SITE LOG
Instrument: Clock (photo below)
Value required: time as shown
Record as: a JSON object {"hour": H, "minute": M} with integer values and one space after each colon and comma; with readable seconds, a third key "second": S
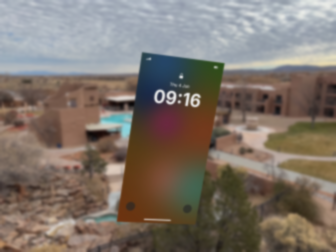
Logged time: {"hour": 9, "minute": 16}
